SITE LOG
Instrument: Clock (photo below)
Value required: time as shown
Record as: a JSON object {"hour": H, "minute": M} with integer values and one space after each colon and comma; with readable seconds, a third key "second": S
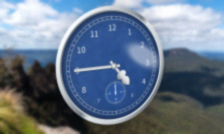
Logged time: {"hour": 4, "minute": 45}
